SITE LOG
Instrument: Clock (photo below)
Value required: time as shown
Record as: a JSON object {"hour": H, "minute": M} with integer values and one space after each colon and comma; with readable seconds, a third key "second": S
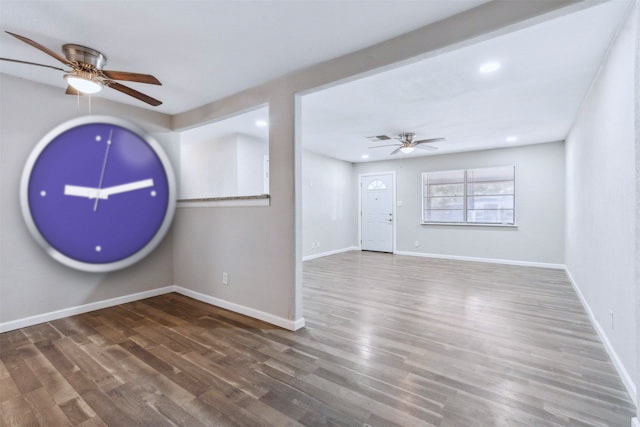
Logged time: {"hour": 9, "minute": 13, "second": 2}
